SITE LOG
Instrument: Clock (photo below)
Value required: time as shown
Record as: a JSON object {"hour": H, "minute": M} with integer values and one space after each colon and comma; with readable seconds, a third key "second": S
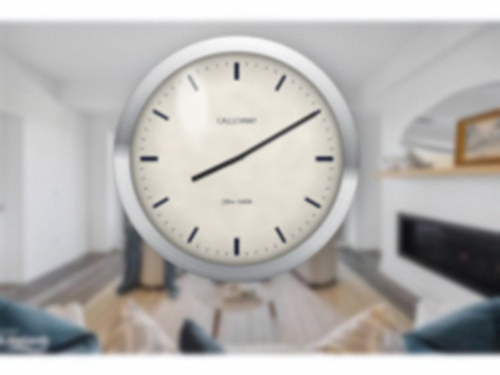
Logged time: {"hour": 8, "minute": 10}
